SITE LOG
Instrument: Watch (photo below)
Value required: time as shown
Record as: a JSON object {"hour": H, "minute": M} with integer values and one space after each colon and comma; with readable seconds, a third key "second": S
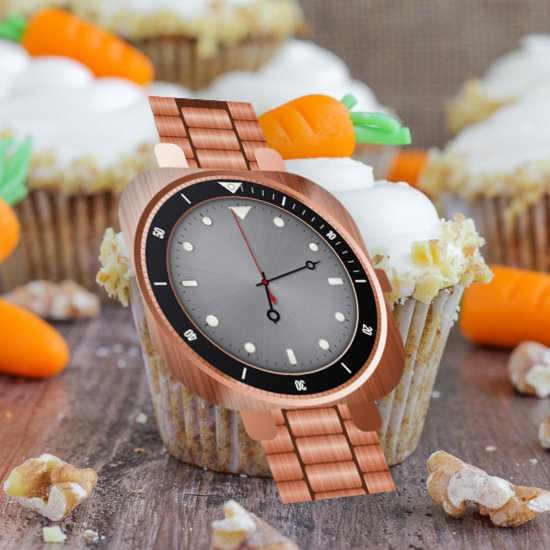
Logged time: {"hour": 6, "minute": 11, "second": 59}
